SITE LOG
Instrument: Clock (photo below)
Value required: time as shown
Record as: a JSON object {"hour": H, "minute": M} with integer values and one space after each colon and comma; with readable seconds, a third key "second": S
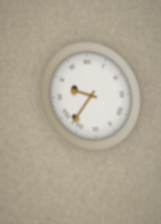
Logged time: {"hour": 9, "minute": 37}
